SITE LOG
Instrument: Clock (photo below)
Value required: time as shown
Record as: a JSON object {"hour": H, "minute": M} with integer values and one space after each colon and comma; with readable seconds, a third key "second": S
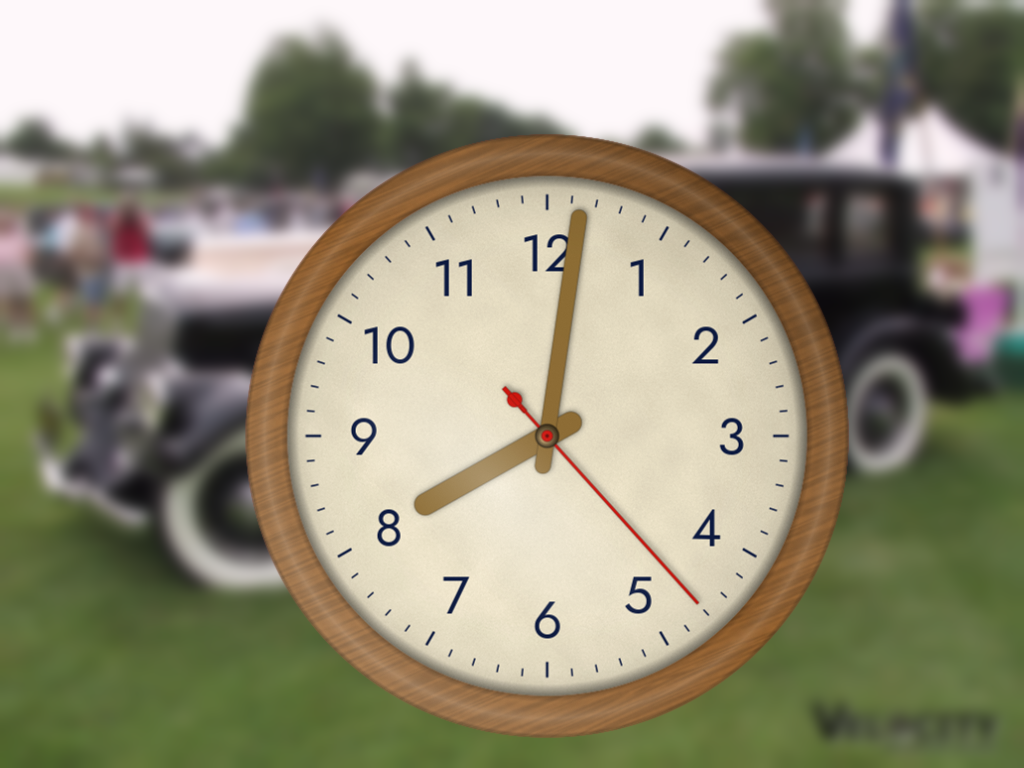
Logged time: {"hour": 8, "minute": 1, "second": 23}
